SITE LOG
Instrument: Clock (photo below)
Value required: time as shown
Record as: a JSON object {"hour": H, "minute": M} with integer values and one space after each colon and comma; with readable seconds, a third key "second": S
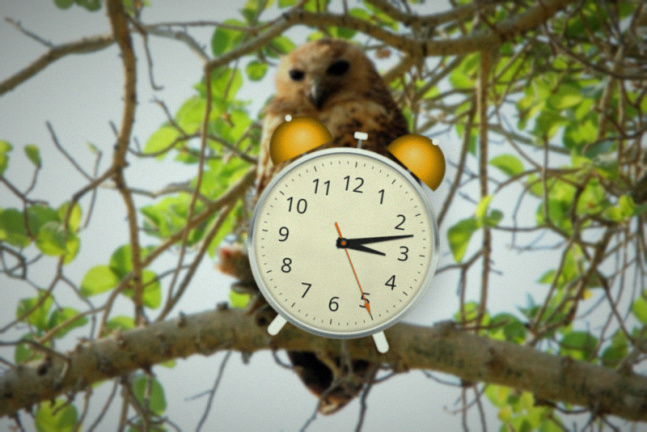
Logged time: {"hour": 3, "minute": 12, "second": 25}
